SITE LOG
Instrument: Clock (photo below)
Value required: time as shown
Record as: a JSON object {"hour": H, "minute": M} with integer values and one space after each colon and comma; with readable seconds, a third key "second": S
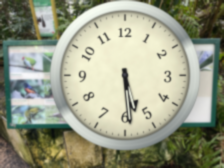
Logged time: {"hour": 5, "minute": 29}
